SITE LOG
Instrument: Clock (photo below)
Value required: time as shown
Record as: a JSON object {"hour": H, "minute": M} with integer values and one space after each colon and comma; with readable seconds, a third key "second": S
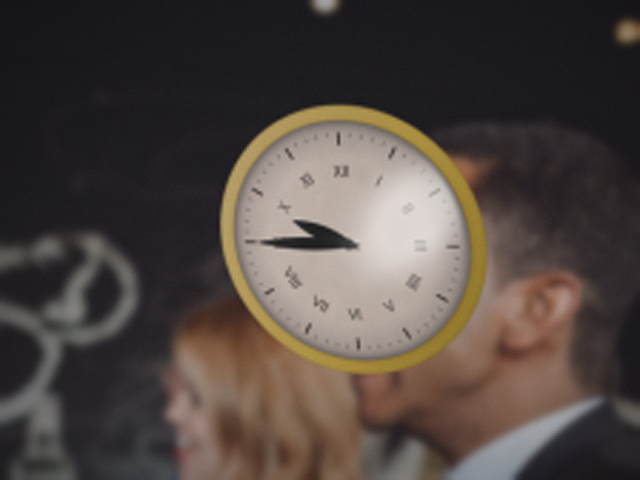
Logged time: {"hour": 9, "minute": 45}
